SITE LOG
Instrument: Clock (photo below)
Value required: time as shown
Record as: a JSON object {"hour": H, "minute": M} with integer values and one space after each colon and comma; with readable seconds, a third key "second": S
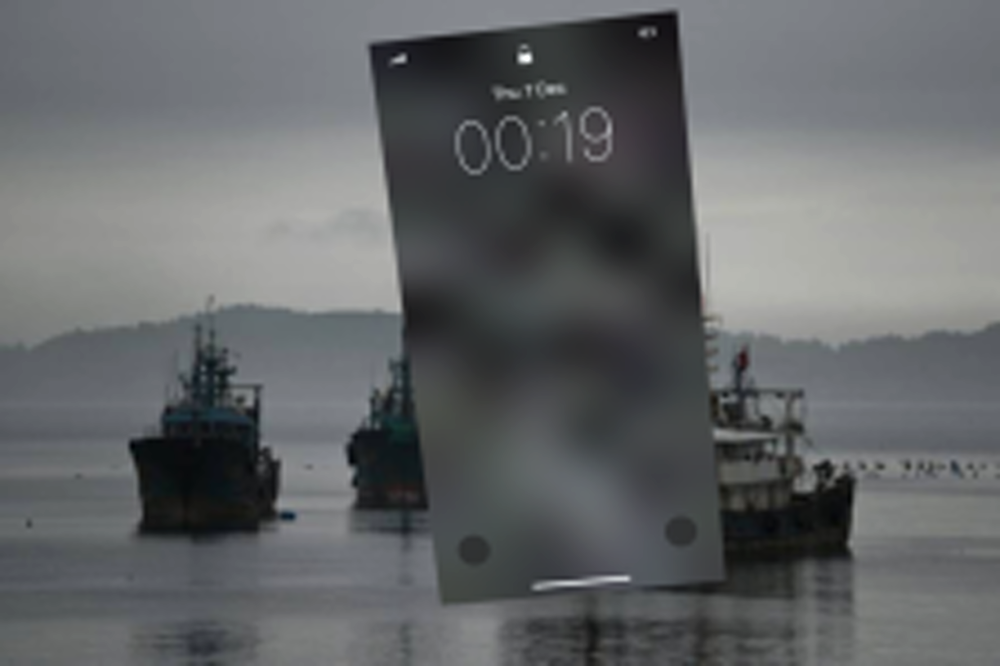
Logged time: {"hour": 0, "minute": 19}
